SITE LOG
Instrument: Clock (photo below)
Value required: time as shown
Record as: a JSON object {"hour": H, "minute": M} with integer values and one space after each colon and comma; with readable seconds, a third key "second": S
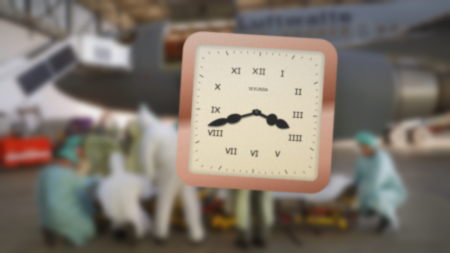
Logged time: {"hour": 3, "minute": 42}
